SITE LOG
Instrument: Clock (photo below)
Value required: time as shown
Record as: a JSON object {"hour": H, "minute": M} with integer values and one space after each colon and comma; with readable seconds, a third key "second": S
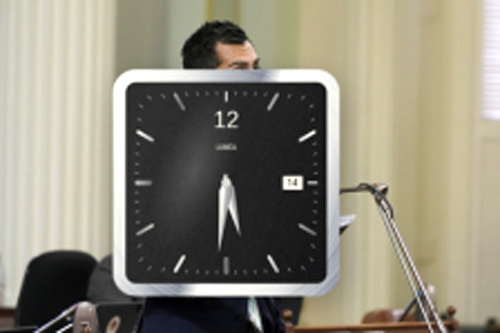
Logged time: {"hour": 5, "minute": 31}
